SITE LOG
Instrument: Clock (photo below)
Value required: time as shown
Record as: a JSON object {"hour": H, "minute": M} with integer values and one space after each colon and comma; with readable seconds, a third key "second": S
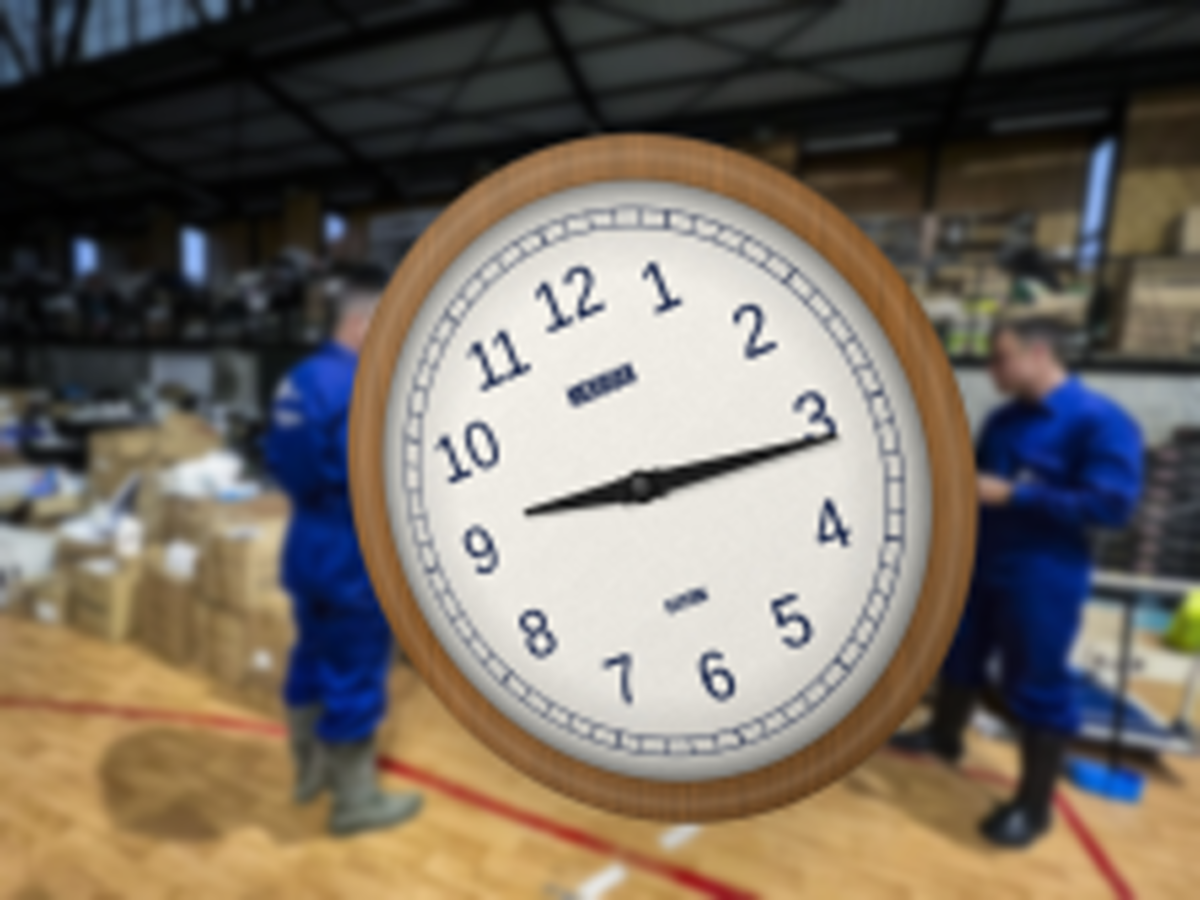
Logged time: {"hour": 9, "minute": 16}
